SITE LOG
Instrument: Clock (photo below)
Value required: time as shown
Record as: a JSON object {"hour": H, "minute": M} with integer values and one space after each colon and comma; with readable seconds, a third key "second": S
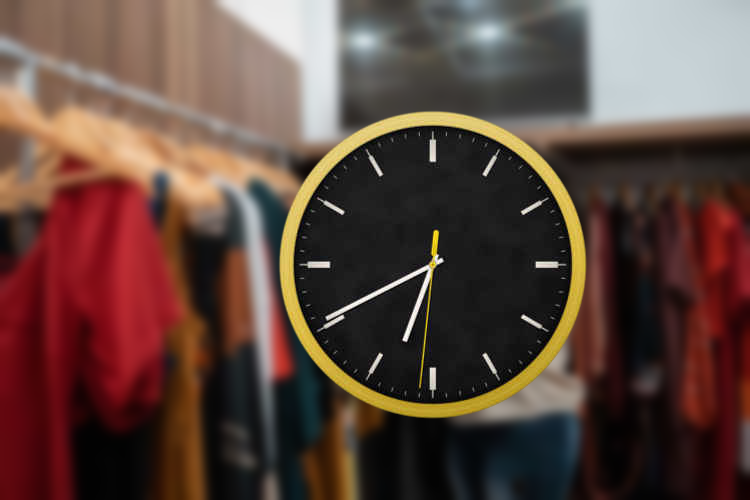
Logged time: {"hour": 6, "minute": 40, "second": 31}
